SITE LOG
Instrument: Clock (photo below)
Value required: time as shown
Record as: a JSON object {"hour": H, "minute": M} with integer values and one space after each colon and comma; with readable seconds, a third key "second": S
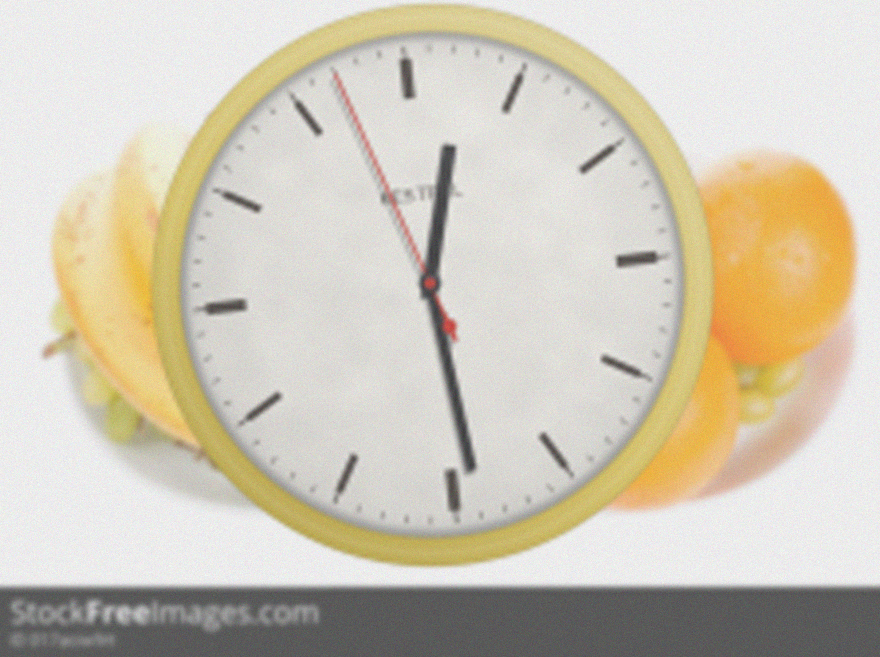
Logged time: {"hour": 12, "minute": 28, "second": 57}
